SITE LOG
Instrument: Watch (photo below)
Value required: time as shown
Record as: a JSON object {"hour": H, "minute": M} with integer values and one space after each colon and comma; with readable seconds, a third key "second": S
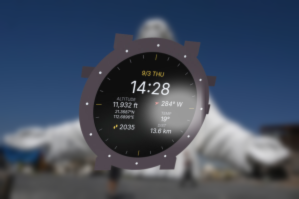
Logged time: {"hour": 14, "minute": 28}
